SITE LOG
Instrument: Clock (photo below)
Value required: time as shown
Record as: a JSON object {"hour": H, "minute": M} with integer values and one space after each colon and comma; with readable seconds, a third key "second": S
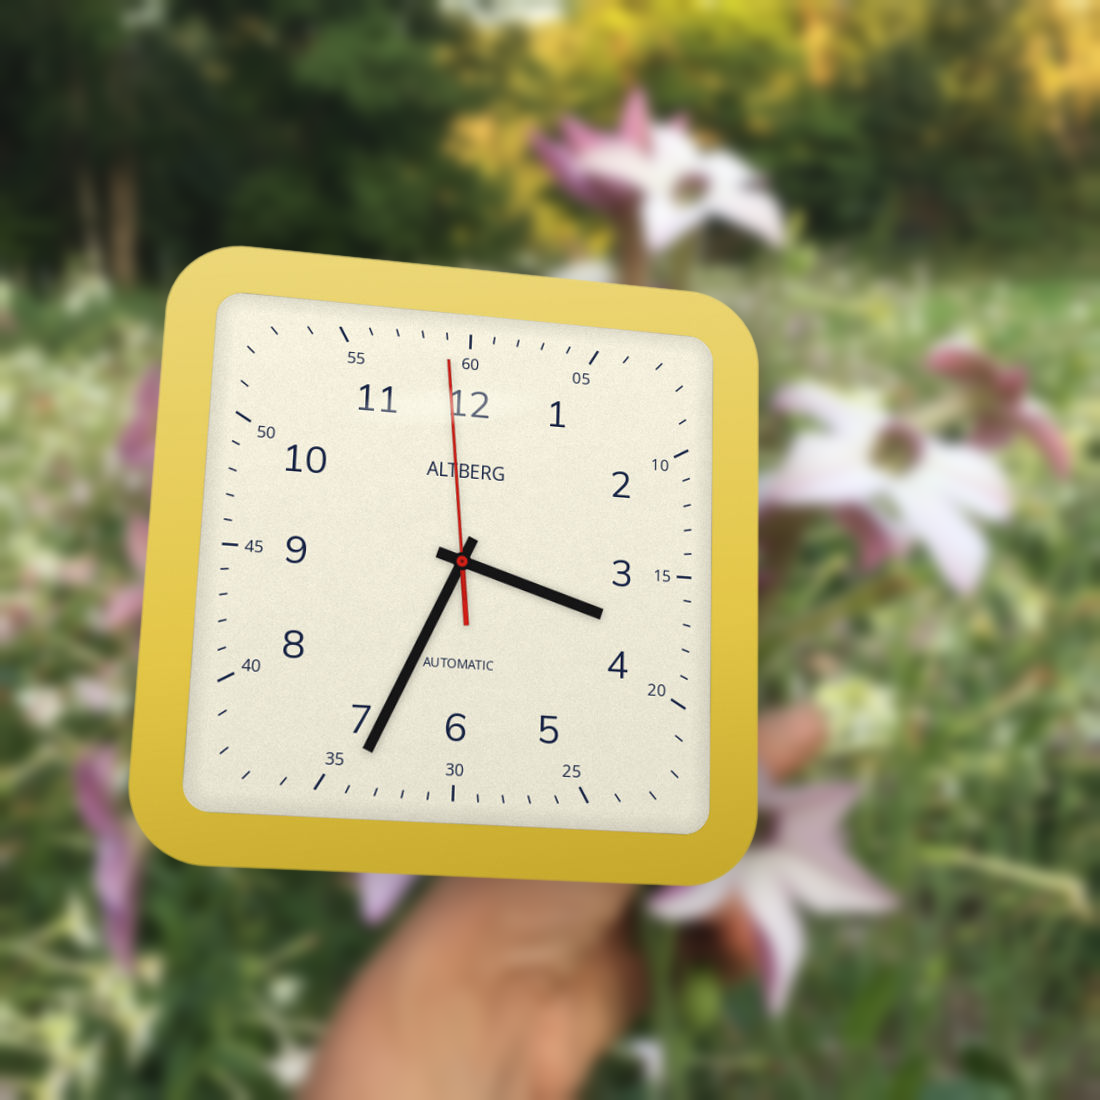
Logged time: {"hour": 3, "minute": 33, "second": 59}
